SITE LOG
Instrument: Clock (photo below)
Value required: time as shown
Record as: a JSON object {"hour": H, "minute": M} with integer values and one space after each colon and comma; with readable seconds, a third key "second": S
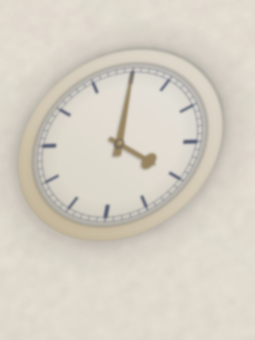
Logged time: {"hour": 4, "minute": 0}
